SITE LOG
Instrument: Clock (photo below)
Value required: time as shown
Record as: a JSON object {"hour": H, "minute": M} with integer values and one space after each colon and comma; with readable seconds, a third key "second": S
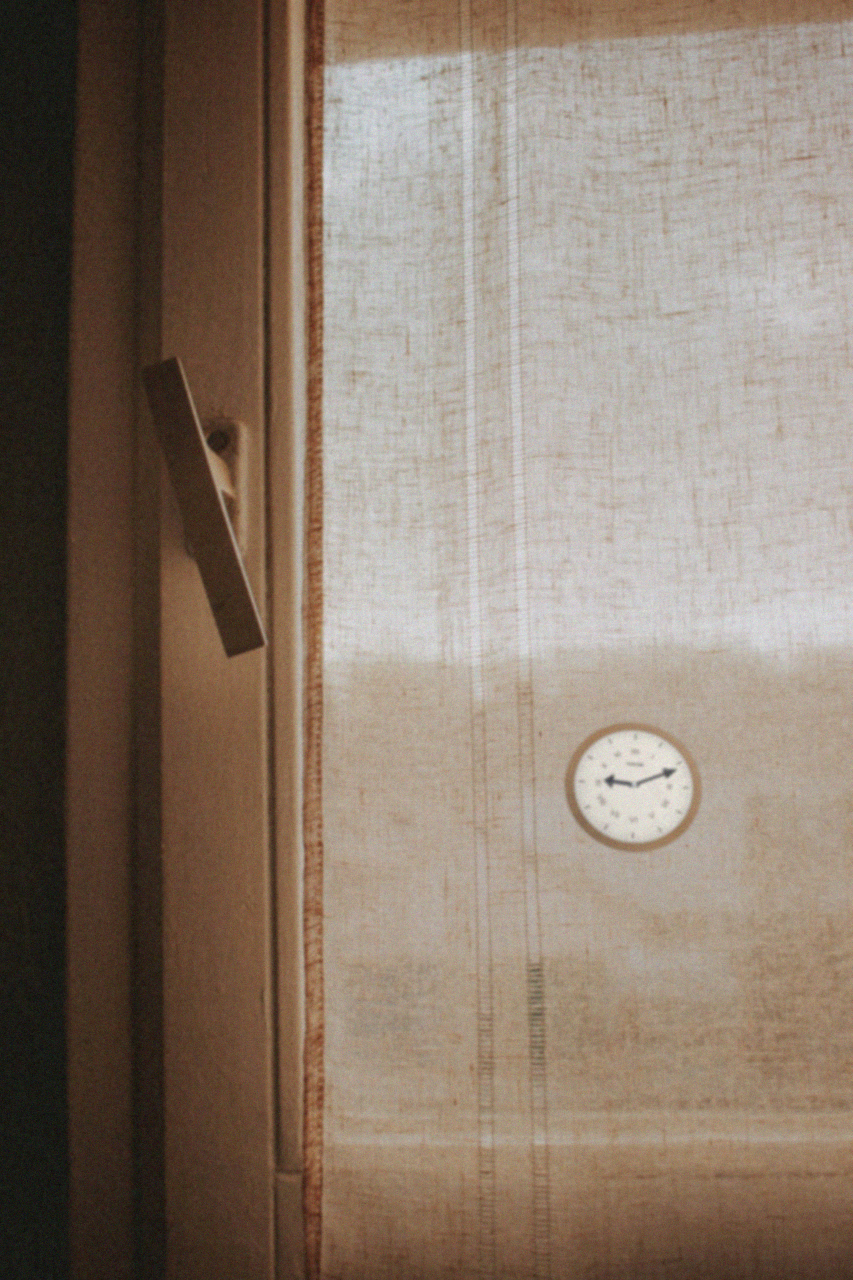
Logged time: {"hour": 9, "minute": 11}
